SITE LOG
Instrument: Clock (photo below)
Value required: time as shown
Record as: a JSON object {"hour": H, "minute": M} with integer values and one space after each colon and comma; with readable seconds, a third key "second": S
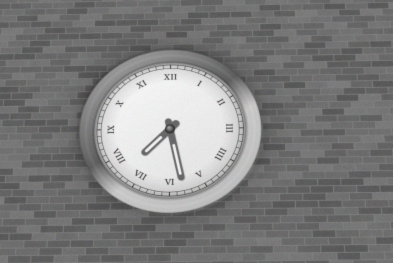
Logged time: {"hour": 7, "minute": 28}
